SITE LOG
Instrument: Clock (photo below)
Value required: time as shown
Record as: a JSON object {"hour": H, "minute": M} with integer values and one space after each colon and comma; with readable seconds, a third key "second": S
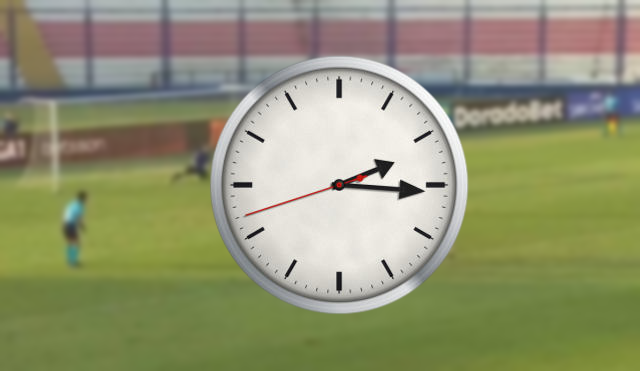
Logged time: {"hour": 2, "minute": 15, "second": 42}
